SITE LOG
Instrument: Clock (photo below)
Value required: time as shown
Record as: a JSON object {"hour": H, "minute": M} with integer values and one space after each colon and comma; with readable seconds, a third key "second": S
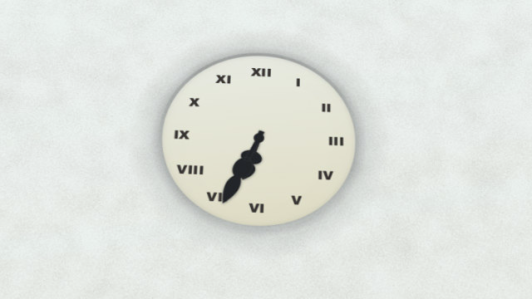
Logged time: {"hour": 6, "minute": 34}
